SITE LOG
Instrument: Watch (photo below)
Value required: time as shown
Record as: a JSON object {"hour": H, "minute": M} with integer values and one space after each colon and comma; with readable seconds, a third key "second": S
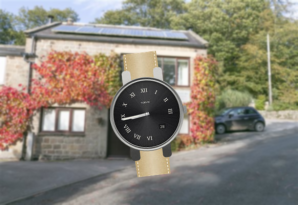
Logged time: {"hour": 8, "minute": 44}
